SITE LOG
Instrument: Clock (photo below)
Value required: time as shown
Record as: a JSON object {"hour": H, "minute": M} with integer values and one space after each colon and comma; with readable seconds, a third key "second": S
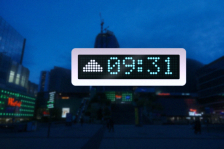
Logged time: {"hour": 9, "minute": 31}
